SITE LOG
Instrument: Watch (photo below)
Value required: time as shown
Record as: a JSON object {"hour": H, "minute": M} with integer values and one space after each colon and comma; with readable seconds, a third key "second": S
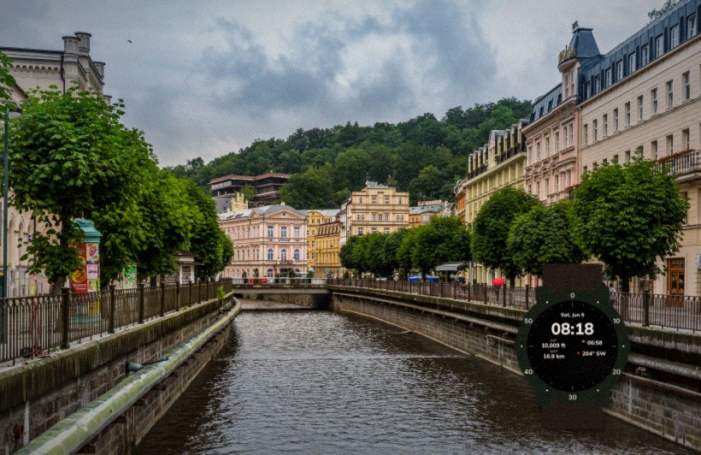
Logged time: {"hour": 8, "minute": 18}
